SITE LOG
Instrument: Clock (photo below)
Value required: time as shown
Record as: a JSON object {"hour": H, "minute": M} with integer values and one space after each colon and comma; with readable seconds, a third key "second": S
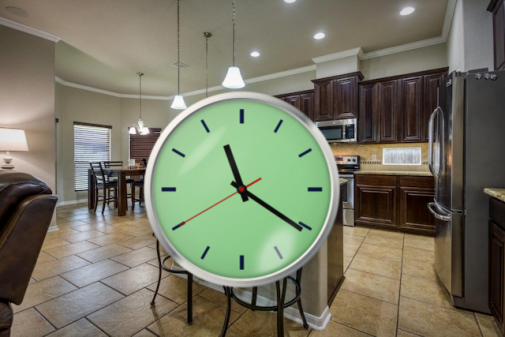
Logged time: {"hour": 11, "minute": 20, "second": 40}
